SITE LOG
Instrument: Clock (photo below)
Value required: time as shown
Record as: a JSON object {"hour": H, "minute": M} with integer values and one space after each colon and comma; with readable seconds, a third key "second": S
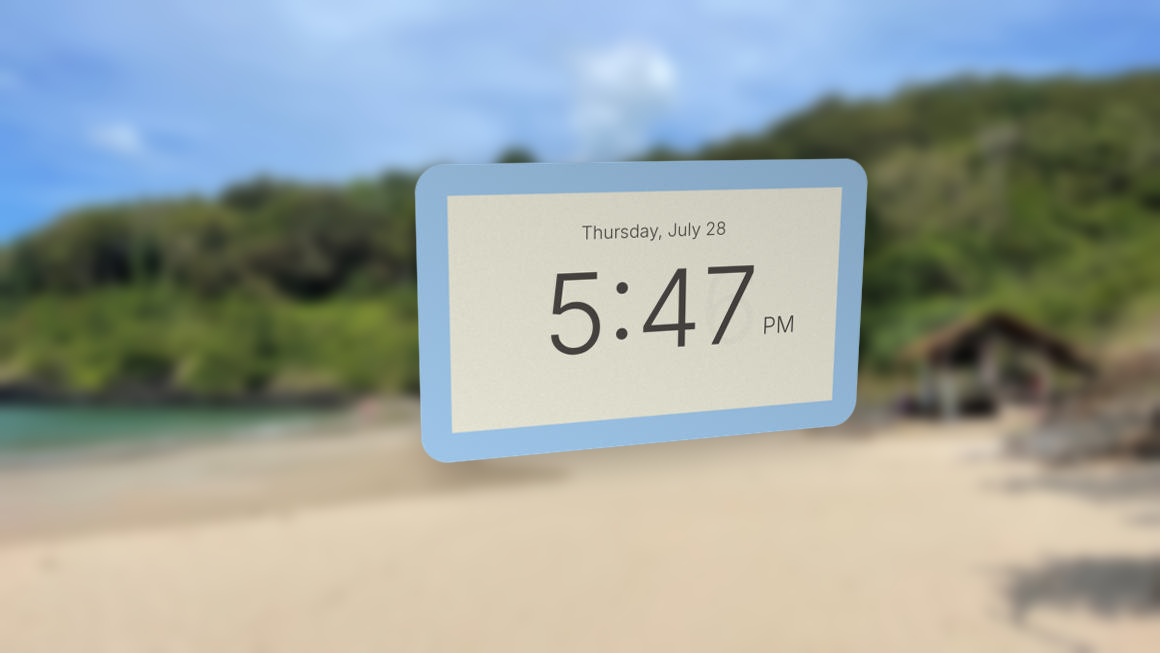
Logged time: {"hour": 5, "minute": 47}
